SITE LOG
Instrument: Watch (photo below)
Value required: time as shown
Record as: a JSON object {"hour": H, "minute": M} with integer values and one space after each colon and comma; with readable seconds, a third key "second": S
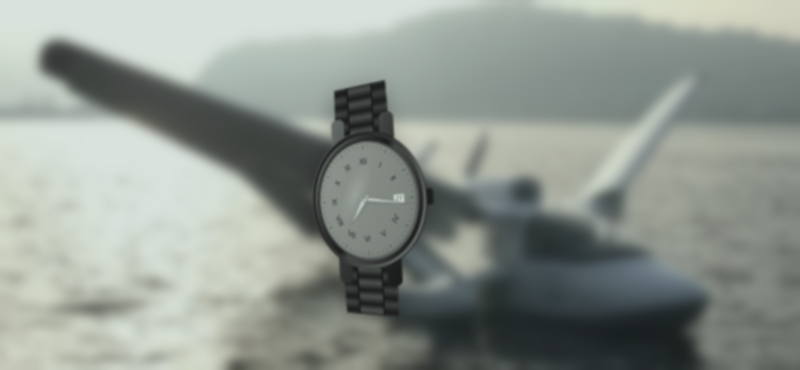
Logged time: {"hour": 7, "minute": 16}
